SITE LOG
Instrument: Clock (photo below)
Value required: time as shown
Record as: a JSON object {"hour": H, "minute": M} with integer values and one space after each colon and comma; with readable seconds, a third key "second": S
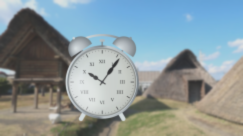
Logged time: {"hour": 10, "minute": 6}
